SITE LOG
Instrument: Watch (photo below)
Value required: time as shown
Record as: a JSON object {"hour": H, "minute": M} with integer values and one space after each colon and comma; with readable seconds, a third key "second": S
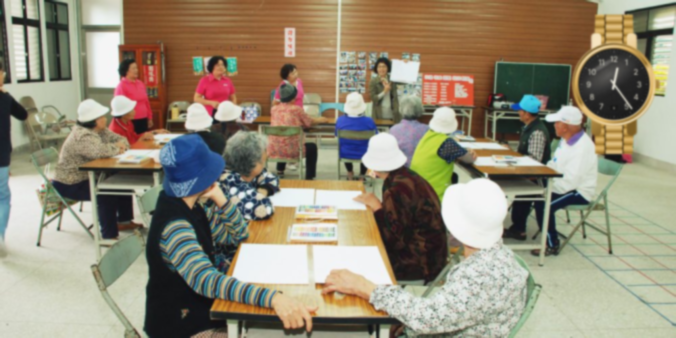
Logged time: {"hour": 12, "minute": 24}
